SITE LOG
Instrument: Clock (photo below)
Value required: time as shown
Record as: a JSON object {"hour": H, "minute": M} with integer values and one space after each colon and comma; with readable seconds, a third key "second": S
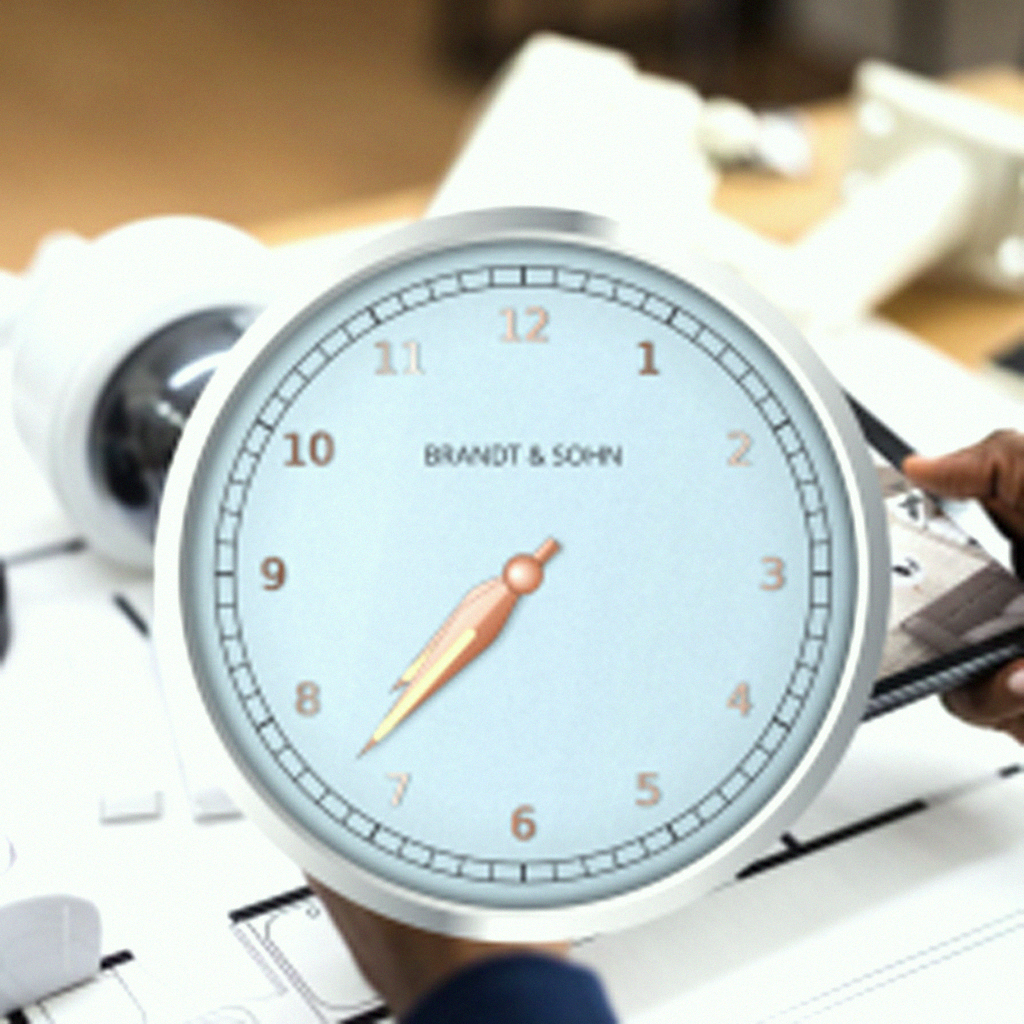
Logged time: {"hour": 7, "minute": 37}
